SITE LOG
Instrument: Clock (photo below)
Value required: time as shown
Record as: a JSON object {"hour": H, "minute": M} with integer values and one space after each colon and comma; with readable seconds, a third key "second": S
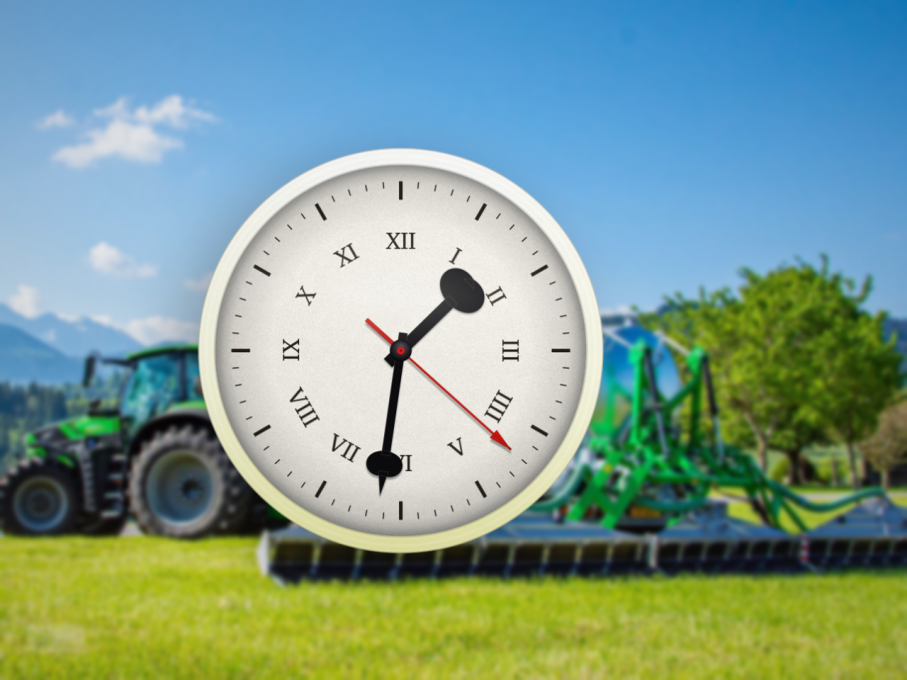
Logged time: {"hour": 1, "minute": 31, "second": 22}
